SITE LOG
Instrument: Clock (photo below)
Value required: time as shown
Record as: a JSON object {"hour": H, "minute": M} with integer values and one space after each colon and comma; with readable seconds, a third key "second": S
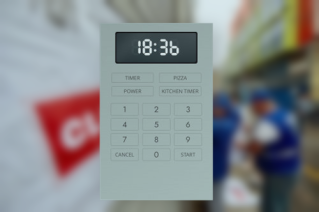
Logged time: {"hour": 18, "minute": 36}
